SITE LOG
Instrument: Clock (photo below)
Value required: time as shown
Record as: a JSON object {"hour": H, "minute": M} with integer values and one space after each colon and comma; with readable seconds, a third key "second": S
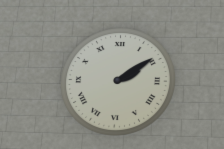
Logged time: {"hour": 2, "minute": 9}
